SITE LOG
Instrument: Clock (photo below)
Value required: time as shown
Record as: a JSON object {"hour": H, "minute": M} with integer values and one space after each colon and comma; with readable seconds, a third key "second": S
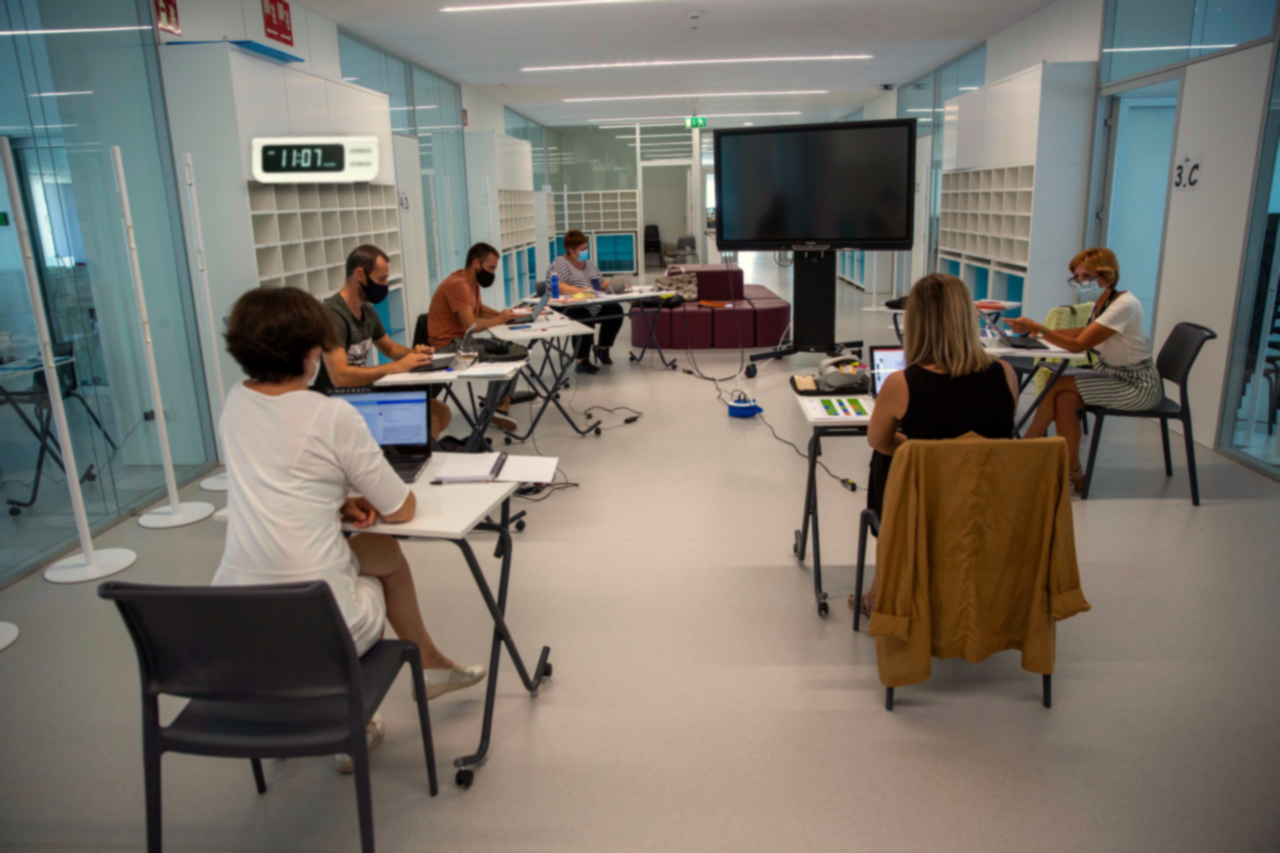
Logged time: {"hour": 11, "minute": 7}
